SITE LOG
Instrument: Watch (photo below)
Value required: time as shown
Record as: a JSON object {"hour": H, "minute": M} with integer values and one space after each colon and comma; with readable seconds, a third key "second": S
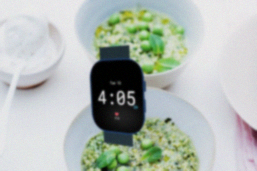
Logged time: {"hour": 4, "minute": 5}
